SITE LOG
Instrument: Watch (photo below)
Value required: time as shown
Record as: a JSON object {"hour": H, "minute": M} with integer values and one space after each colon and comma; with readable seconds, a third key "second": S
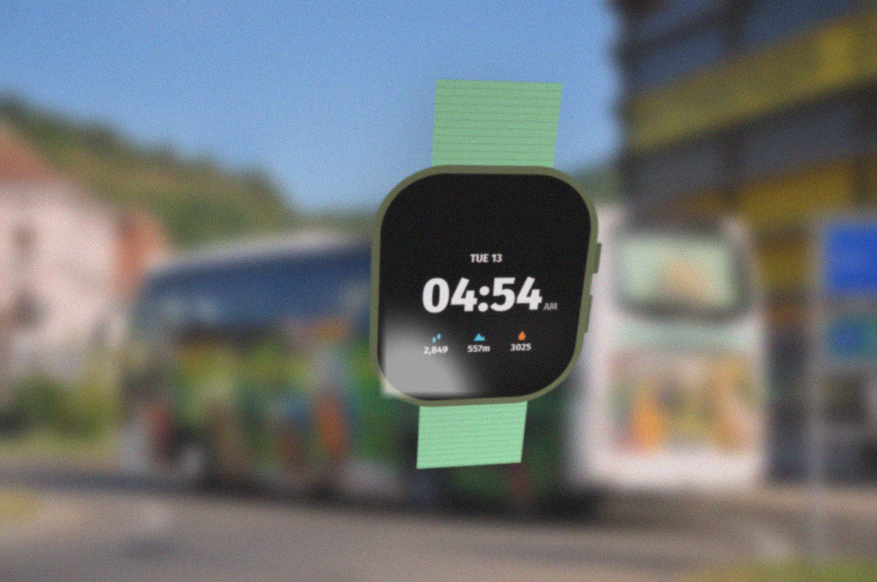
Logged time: {"hour": 4, "minute": 54}
